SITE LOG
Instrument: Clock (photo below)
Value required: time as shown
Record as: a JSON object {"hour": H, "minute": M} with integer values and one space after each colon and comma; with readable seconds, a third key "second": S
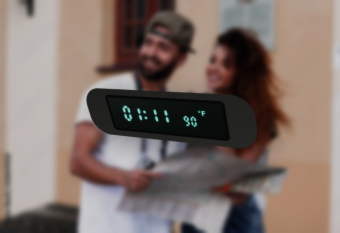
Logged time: {"hour": 1, "minute": 11}
